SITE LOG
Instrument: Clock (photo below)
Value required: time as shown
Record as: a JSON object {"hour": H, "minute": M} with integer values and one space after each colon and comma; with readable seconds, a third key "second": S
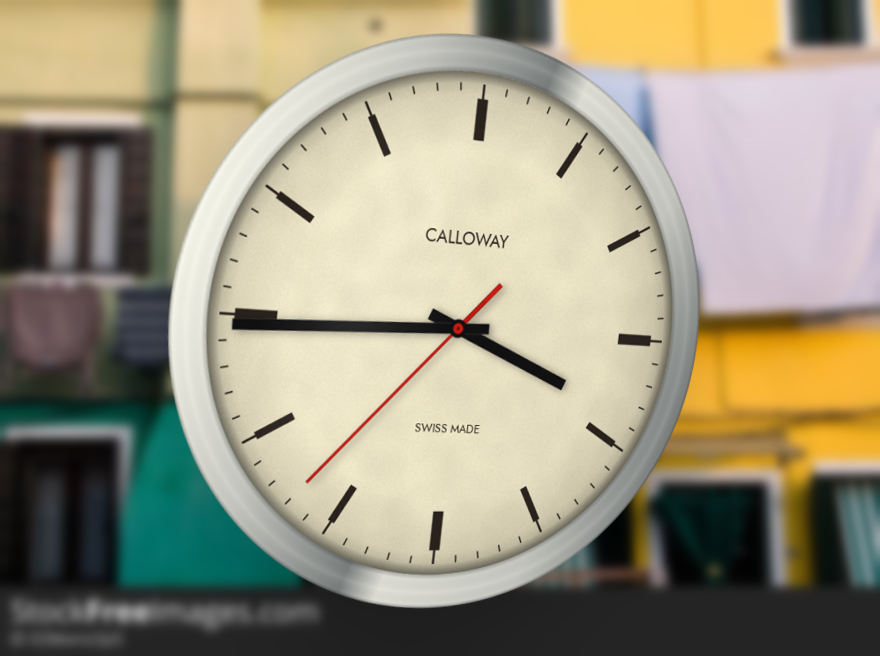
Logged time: {"hour": 3, "minute": 44, "second": 37}
